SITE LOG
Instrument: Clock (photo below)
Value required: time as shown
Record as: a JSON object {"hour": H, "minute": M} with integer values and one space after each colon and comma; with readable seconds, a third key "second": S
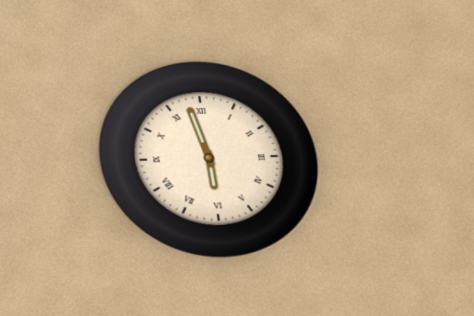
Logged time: {"hour": 5, "minute": 58}
